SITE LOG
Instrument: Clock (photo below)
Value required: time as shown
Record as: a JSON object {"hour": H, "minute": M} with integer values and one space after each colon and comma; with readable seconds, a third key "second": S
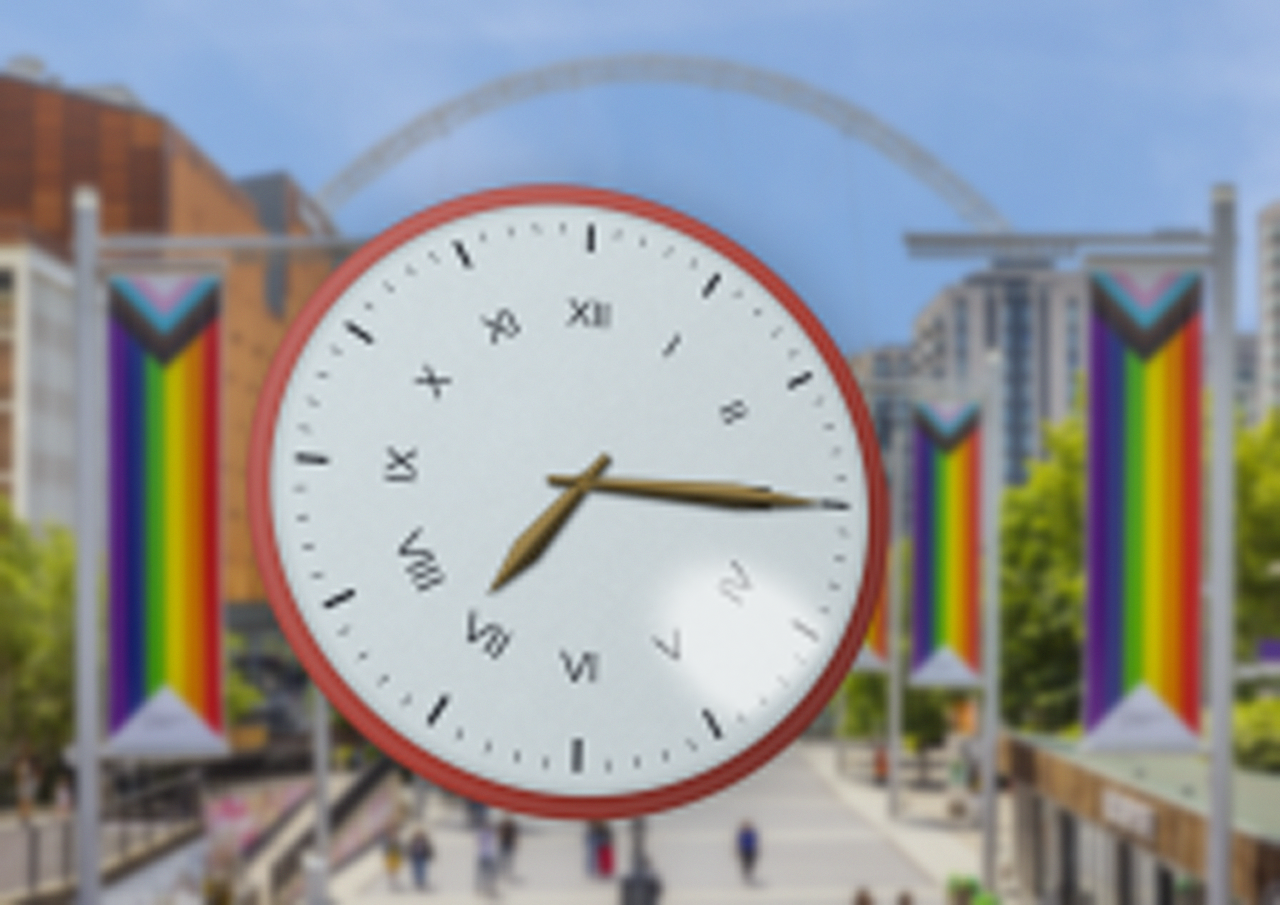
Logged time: {"hour": 7, "minute": 15}
